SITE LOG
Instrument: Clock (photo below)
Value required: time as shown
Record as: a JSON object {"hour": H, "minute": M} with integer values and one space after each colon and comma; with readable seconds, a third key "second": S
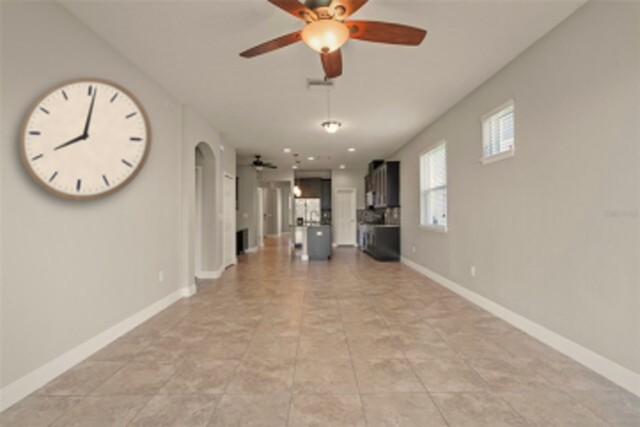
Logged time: {"hour": 8, "minute": 1}
